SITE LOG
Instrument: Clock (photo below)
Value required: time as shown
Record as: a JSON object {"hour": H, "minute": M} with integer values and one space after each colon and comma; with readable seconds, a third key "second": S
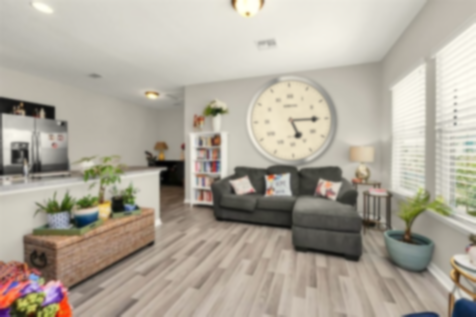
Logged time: {"hour": 5, "minute": 15}
